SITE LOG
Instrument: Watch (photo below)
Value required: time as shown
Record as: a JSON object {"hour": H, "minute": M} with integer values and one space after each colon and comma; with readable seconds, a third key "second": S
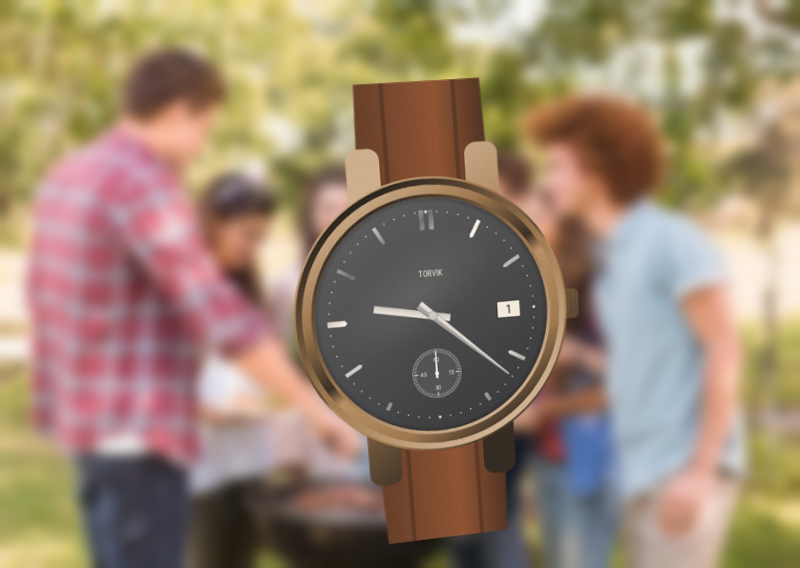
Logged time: {"hour": 9, "minute": 22}
